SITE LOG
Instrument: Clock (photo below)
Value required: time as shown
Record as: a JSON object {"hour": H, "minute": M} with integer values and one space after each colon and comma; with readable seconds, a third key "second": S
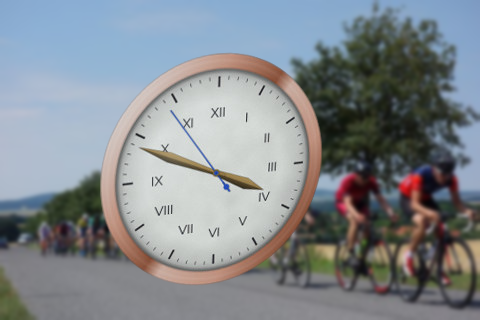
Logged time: {"hour": 3, "minute": 48, "second": 54}
